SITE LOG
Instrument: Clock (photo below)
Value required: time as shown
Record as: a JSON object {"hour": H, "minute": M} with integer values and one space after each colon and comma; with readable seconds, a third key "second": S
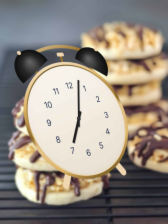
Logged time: {"hour": 7, "minute": 3}
